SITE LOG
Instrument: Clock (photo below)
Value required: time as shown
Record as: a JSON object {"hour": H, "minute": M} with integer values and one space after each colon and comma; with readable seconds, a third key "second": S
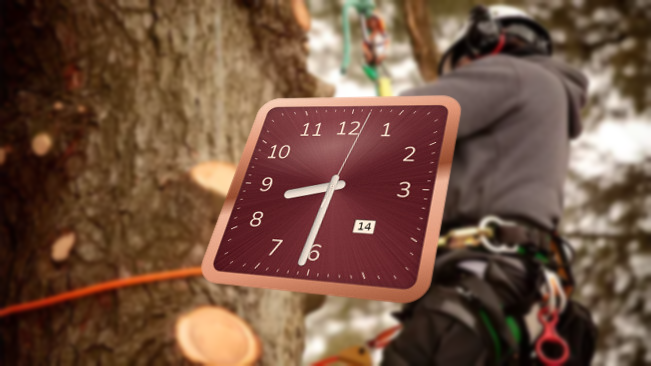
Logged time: {"hour": 8, "minute": 31, "second": 2}
